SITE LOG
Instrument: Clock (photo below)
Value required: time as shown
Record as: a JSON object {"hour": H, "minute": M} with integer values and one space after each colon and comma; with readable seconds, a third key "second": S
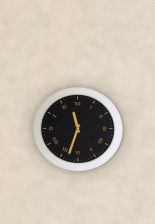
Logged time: {"hour": 11, "minute": 33}
